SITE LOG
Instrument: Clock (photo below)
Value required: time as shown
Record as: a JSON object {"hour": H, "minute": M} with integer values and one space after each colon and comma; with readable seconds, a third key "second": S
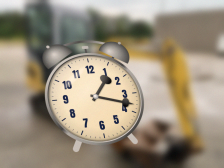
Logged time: {"hour": 1, "minute": 18}
